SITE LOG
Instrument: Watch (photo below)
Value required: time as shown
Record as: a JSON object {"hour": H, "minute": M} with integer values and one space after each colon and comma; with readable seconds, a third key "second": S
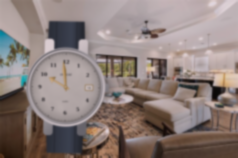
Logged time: {"hour": 9, "minute": 59}
